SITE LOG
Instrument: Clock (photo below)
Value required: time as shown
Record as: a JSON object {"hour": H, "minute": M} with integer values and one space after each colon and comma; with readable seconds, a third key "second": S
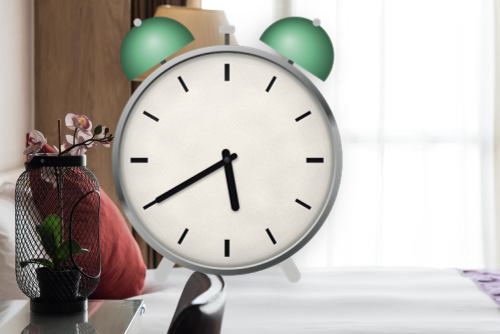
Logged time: {"hour": 5, "minute": 40}
